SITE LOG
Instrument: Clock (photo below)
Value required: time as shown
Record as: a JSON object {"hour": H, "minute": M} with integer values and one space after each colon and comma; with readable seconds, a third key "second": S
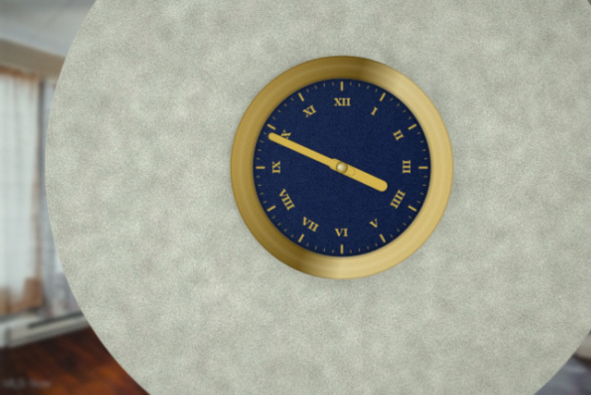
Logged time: {"hour": 3, "minute": 49}
